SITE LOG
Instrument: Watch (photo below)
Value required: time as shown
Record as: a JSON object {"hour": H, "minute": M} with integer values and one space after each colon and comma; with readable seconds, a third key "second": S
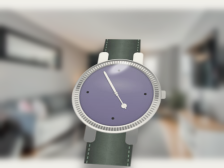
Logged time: {"hour": 4, "minute": 55}
